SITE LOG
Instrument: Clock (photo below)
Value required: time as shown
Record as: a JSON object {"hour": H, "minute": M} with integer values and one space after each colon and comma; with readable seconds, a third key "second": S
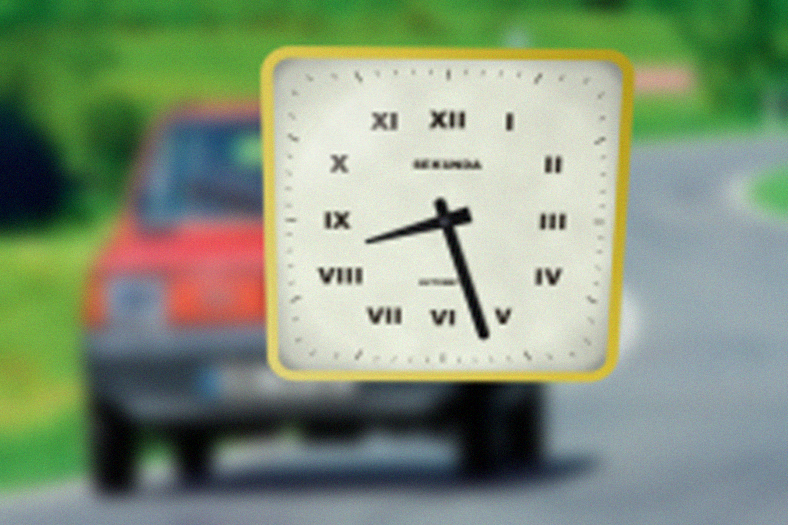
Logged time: {"hour": 8, "minute": 27}
